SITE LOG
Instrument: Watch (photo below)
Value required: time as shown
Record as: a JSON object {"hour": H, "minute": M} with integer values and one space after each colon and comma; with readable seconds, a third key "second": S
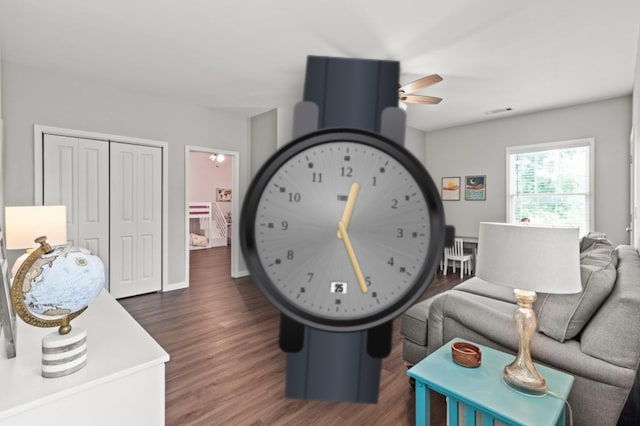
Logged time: {"hour": 12, "minute": 26}
